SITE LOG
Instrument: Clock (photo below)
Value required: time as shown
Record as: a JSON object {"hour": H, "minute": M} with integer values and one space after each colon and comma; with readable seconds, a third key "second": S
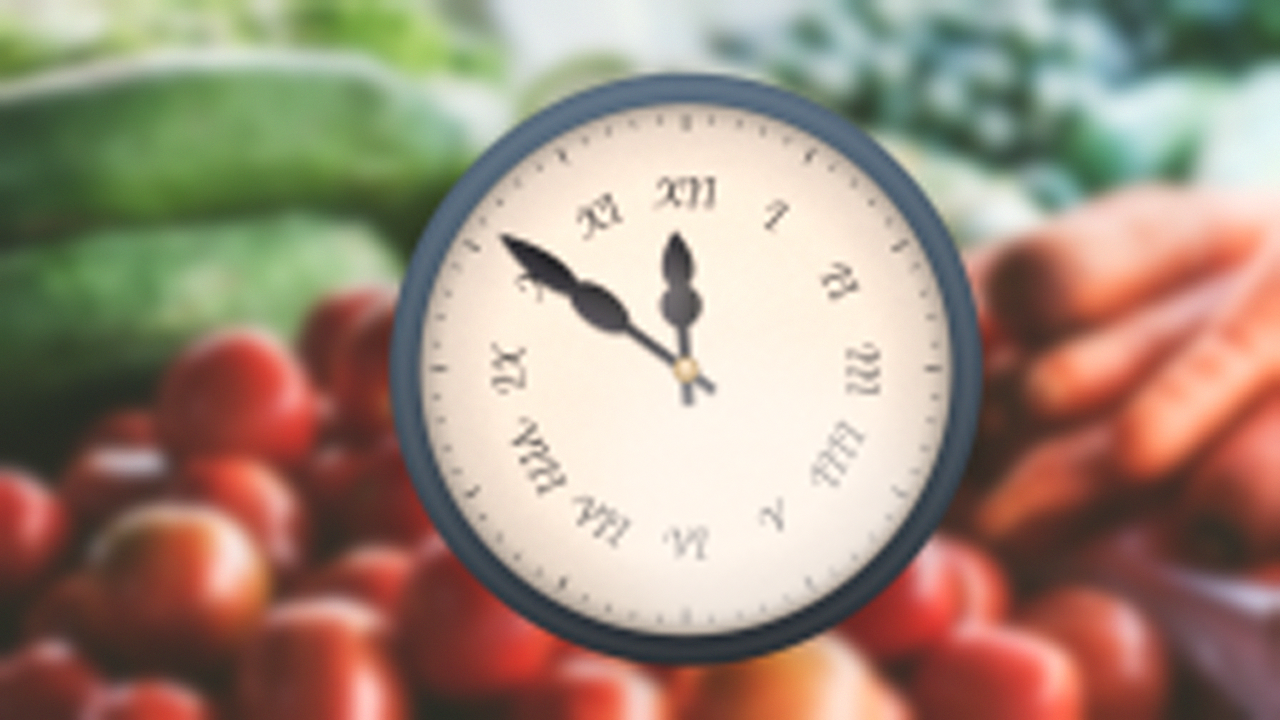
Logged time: {"hour": 11, "minute": 51}
